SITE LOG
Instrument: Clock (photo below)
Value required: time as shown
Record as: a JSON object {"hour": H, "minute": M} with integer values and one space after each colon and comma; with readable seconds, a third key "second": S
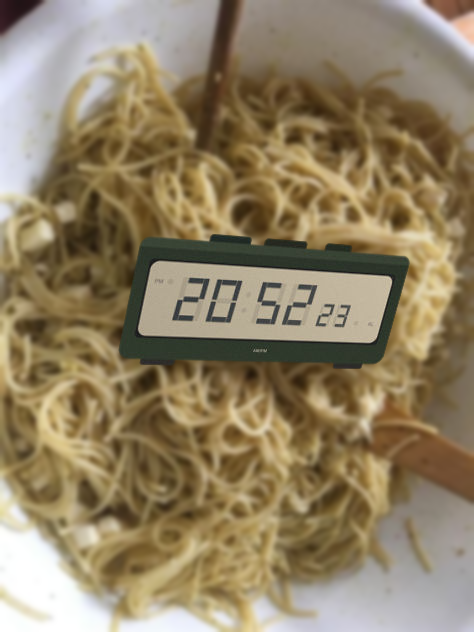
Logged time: {"hour": 20, "minute": 52, "second": 23}
